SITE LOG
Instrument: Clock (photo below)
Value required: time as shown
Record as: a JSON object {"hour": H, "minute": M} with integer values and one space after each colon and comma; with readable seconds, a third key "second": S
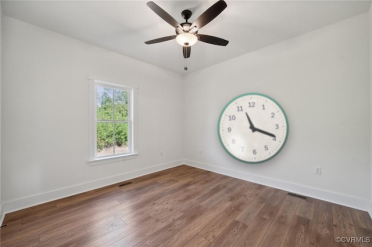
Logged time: {"hour": 11, "minute": 19}
